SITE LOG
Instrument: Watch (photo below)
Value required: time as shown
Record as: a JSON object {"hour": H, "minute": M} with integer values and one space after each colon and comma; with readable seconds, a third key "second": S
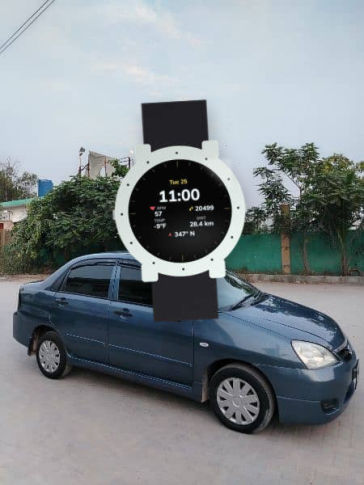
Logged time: {"hour": 11, "minute": 0}
